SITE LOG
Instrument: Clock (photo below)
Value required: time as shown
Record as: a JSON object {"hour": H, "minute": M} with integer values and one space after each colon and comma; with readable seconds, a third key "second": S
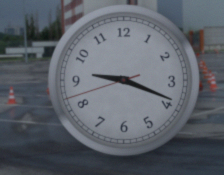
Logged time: {"hour": 9, "minute": 18, "second": 42}
